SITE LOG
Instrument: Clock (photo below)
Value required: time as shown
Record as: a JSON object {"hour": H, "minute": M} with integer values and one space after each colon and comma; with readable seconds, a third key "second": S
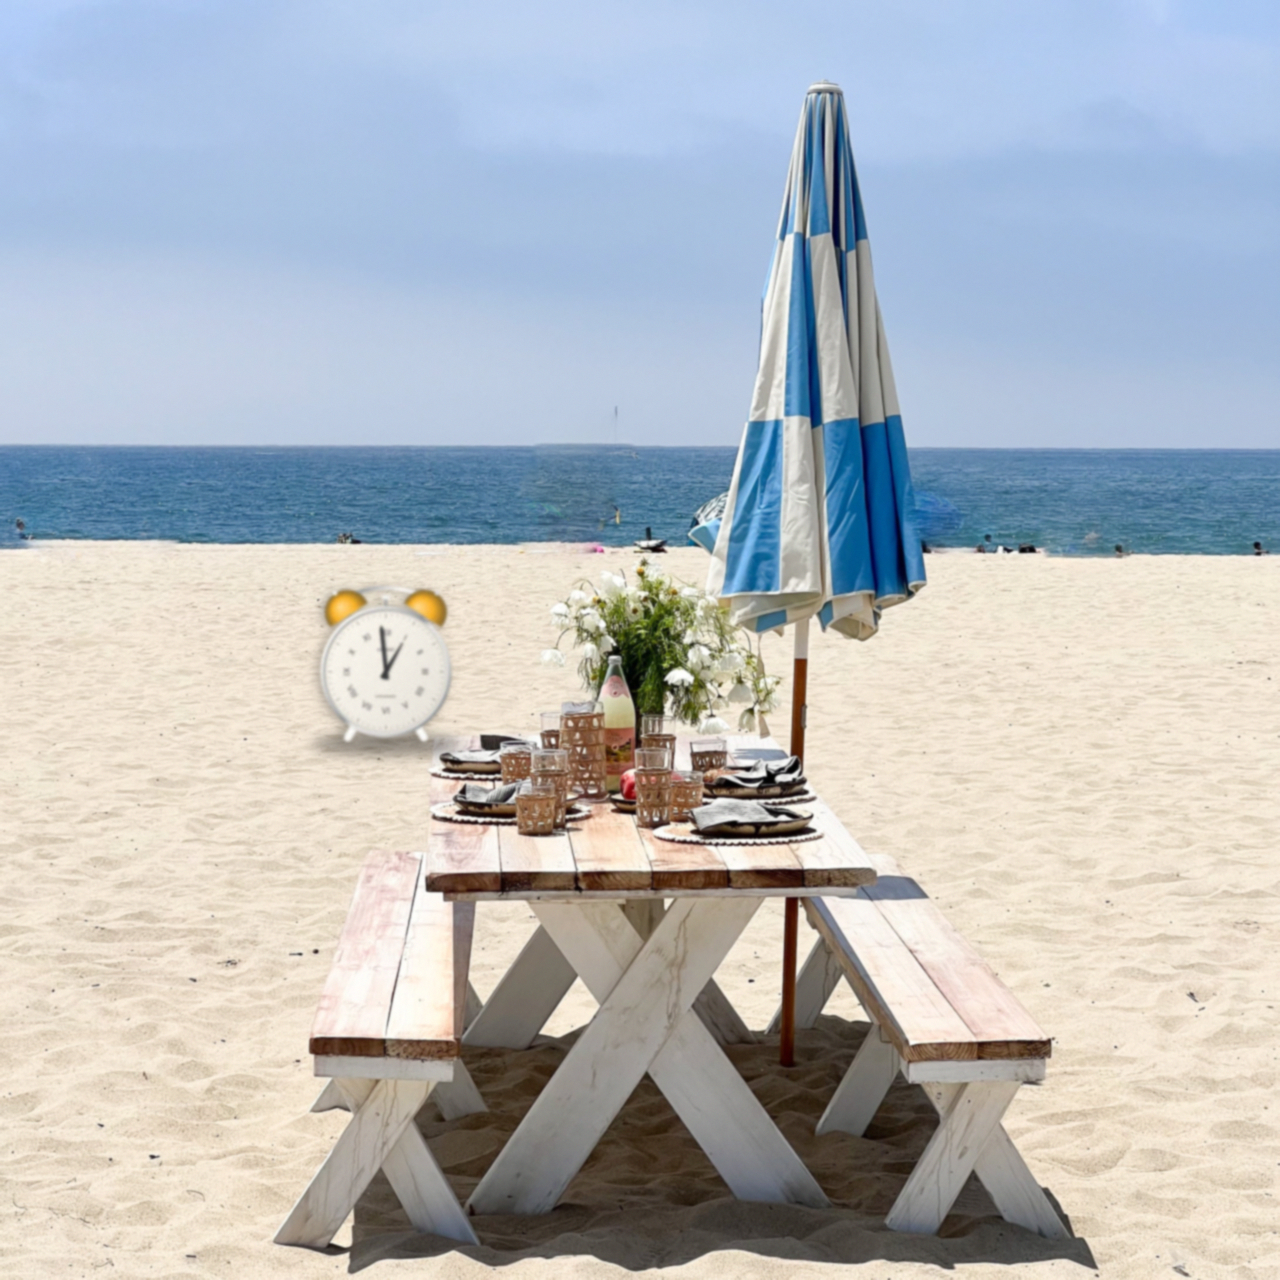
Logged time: {"hour": 12, "minute": 59}
